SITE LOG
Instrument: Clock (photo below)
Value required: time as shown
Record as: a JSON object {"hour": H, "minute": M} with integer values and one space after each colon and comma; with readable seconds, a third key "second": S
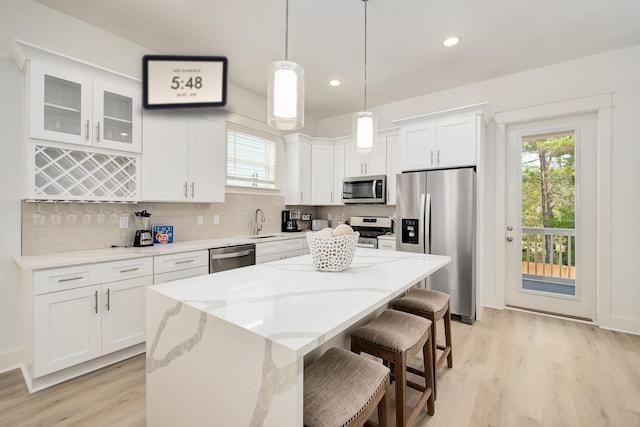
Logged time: {"hour": 5, "minute": 48}
